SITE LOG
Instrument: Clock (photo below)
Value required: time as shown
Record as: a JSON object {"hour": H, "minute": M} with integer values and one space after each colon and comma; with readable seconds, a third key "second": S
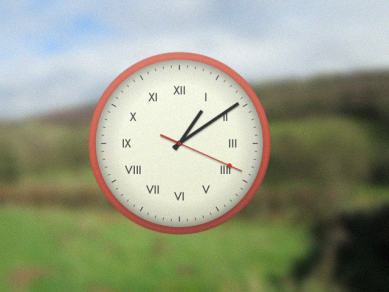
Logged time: {"hour": 1, "minute": 9, "second": 19}
